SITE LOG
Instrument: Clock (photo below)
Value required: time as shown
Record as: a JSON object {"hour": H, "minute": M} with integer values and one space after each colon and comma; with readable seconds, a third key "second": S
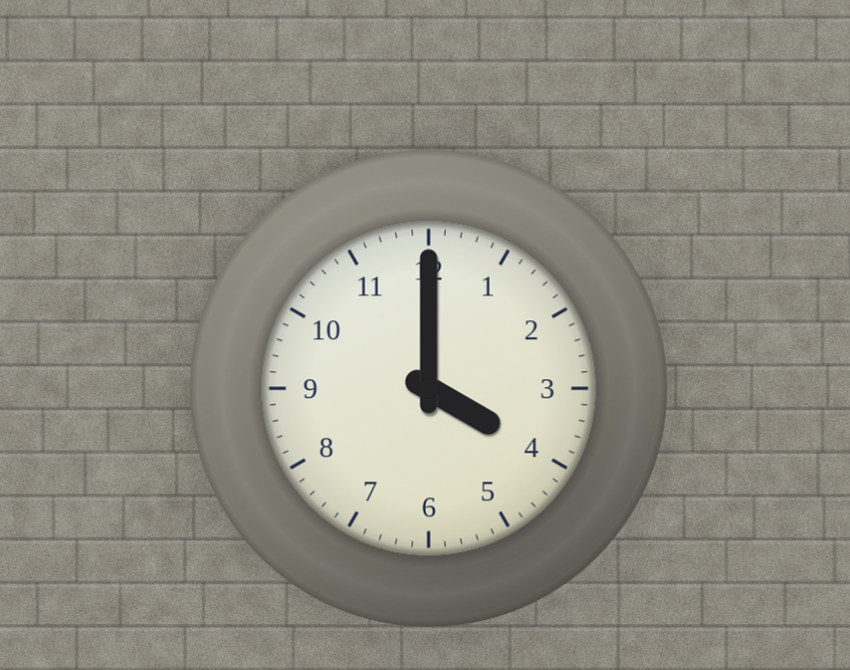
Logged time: {"hour": 4, "minute": 0}
